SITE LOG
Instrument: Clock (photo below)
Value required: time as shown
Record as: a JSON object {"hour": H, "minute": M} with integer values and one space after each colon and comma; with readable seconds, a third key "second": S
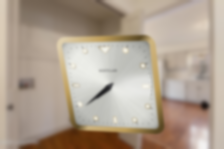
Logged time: {"hour": 7, "minute": 39}
